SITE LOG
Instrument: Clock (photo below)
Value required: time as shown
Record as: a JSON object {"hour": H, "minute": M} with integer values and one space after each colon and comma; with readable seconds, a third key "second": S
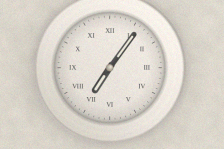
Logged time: {"hour": 7, "minute": 6}
